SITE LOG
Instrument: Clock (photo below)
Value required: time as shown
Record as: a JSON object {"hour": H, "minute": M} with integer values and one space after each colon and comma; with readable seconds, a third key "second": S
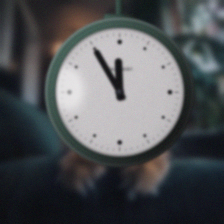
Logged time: {"hour": 11, "minute": 55}
